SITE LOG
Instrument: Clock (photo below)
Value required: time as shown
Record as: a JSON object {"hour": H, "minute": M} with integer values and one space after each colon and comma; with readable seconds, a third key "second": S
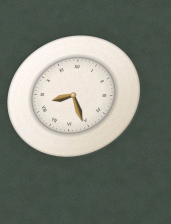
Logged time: {"hour": 8, "minute": 26}
